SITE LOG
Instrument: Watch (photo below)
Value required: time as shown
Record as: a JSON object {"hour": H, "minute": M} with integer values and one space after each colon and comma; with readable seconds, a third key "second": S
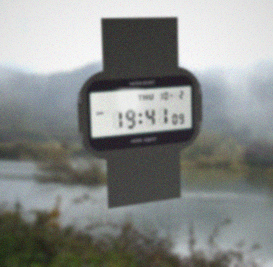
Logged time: {"hour": 19, "minute": 41}
